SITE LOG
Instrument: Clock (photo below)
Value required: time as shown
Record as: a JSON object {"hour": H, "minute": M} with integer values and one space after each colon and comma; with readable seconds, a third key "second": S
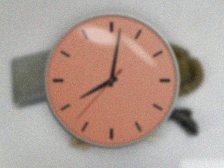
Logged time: {"hour": 8, "minute": 1, "second": 37}
